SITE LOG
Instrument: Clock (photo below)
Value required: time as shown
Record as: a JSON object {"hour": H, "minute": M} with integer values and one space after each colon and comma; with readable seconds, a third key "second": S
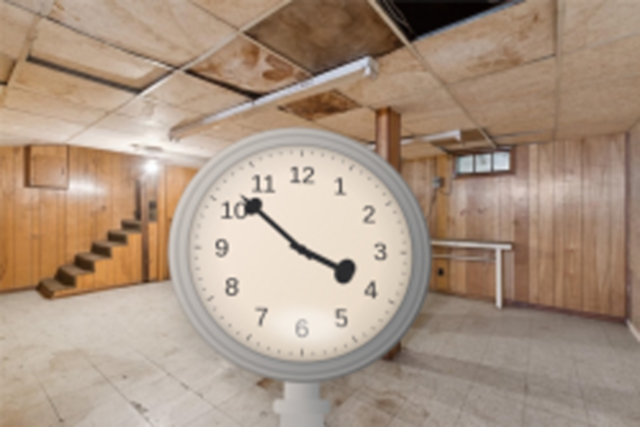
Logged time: {"hour": 3, "minute": 52}
